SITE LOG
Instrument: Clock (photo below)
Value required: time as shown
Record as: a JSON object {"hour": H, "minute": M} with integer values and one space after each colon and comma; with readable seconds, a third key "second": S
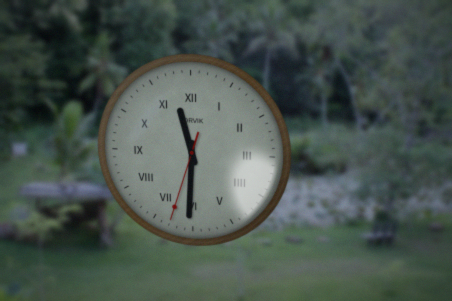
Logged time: {"hour": 11, "minute": 30, "second": 33}
